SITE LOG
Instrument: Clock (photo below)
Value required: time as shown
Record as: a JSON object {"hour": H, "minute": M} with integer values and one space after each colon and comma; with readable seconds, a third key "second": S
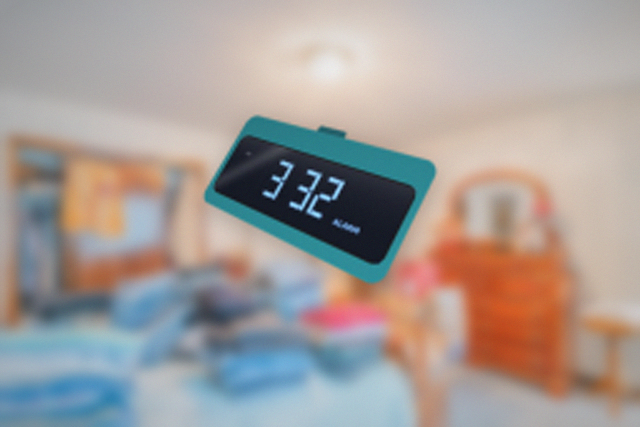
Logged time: {"hour": 3, "minute": 32}
